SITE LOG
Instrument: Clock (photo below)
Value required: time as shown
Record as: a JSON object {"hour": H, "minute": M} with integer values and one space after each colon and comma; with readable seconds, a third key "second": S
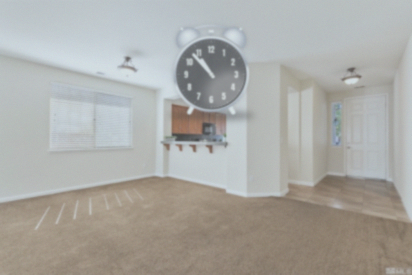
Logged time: {"hour": 10, "minute": 53}
